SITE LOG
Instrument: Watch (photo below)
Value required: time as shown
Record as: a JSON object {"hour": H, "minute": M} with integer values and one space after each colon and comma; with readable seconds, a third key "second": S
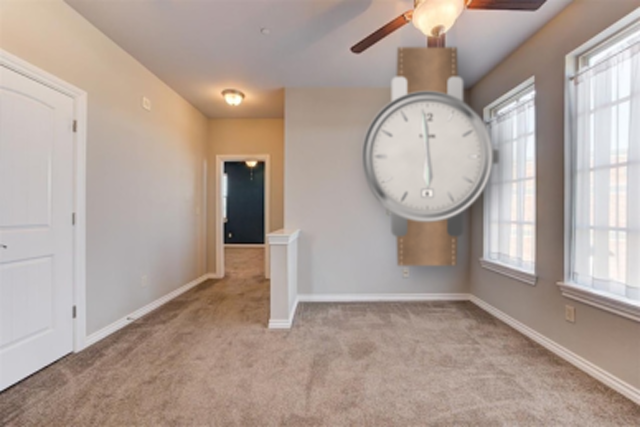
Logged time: {"hour": 5, "minute": 59}
